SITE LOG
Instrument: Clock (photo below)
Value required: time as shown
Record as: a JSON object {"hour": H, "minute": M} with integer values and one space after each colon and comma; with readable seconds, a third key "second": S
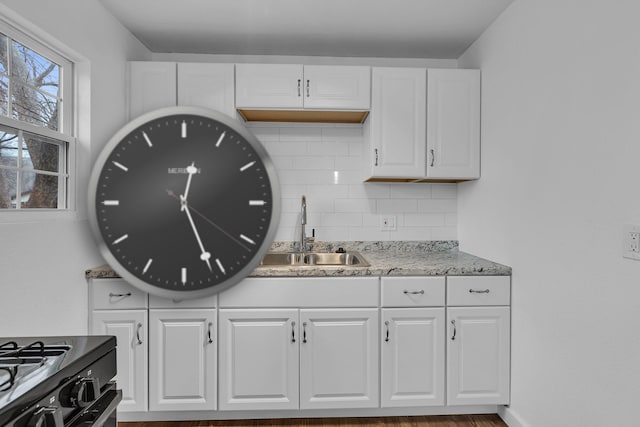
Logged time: {"hour": 12, "minute": 26, "second": 21}
